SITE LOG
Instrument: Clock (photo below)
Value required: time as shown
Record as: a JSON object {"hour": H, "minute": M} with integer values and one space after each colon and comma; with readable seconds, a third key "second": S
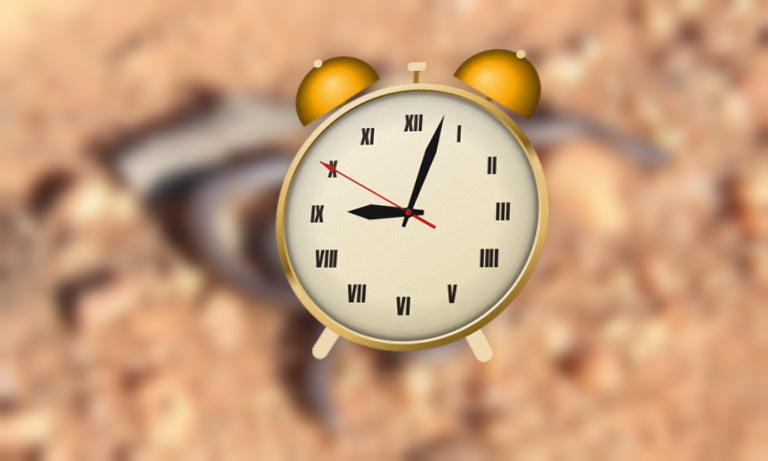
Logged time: {"hour": 9, "minute": 2, "second": 50}
